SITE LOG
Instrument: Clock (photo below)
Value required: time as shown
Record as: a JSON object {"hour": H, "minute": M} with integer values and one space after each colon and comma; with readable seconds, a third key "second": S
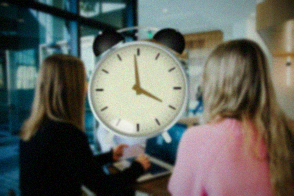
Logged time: {"hour": 3, "minute": 59}
